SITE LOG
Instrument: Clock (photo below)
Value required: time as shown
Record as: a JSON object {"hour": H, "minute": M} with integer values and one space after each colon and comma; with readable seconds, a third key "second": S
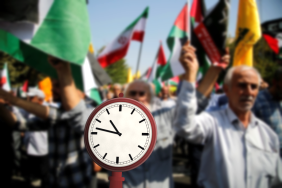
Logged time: {"hour": 10, "minute": 47}
